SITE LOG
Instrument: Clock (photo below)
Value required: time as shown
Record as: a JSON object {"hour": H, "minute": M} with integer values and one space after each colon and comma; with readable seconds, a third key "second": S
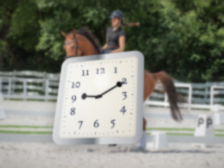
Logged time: {"hour": 9, "minute": 10}
